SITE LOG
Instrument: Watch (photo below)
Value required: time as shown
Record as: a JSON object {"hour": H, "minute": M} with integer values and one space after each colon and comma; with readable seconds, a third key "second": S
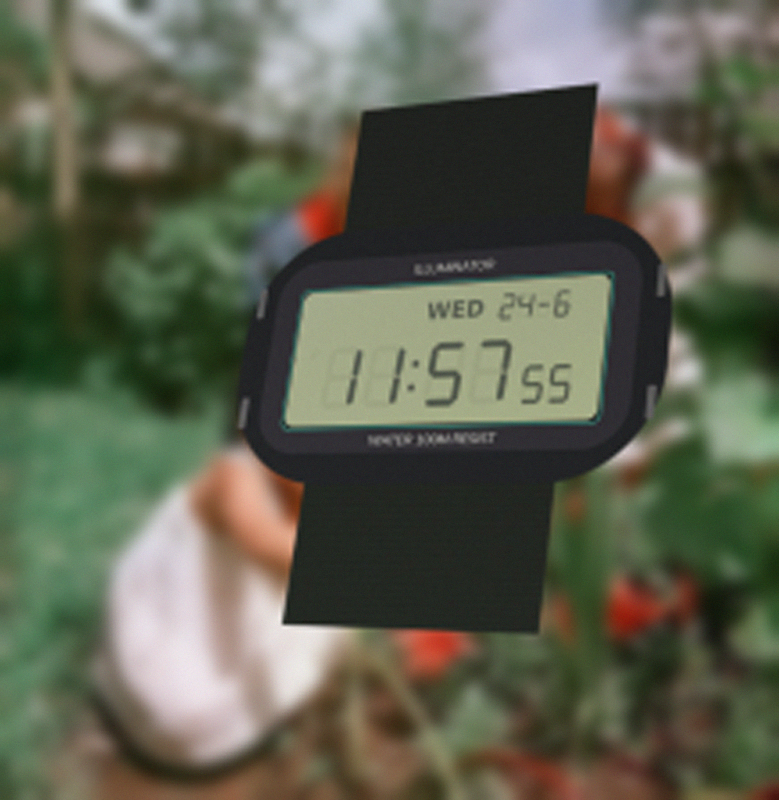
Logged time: {"hour": 11, "minute": 57, "second": 55}
